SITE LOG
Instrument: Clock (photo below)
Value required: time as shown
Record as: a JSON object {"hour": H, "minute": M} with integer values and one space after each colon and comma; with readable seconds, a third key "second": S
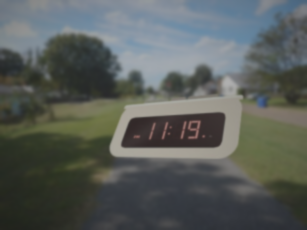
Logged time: {"hour": 11, "minute": 19}
